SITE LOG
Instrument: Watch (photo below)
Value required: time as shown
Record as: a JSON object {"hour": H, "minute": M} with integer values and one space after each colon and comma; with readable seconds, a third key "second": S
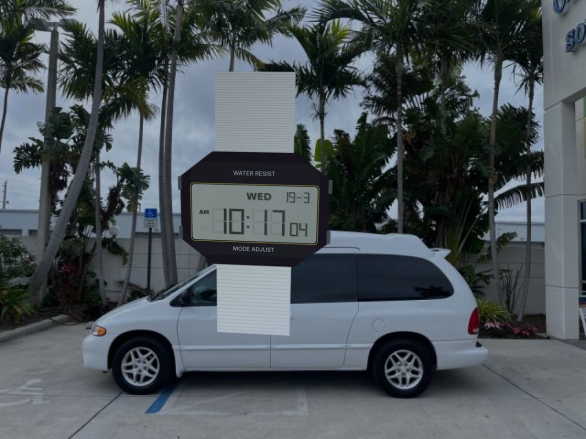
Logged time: {"hour": 10, "minute": 17, "second": 4}
